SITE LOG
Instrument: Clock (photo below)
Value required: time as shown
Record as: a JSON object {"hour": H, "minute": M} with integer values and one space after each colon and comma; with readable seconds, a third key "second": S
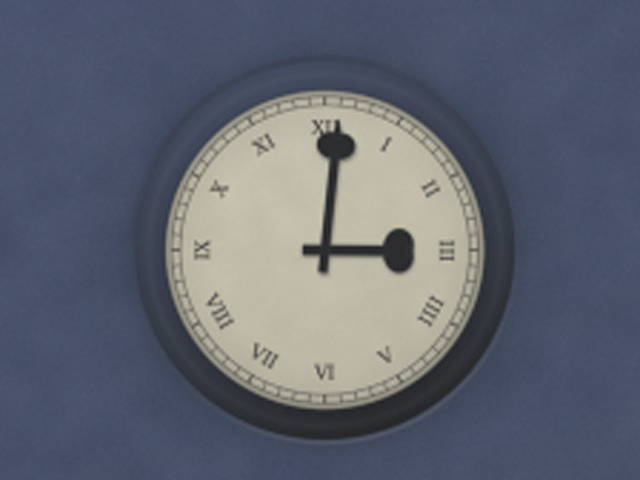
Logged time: {"hour": 3, "minute": 1}
